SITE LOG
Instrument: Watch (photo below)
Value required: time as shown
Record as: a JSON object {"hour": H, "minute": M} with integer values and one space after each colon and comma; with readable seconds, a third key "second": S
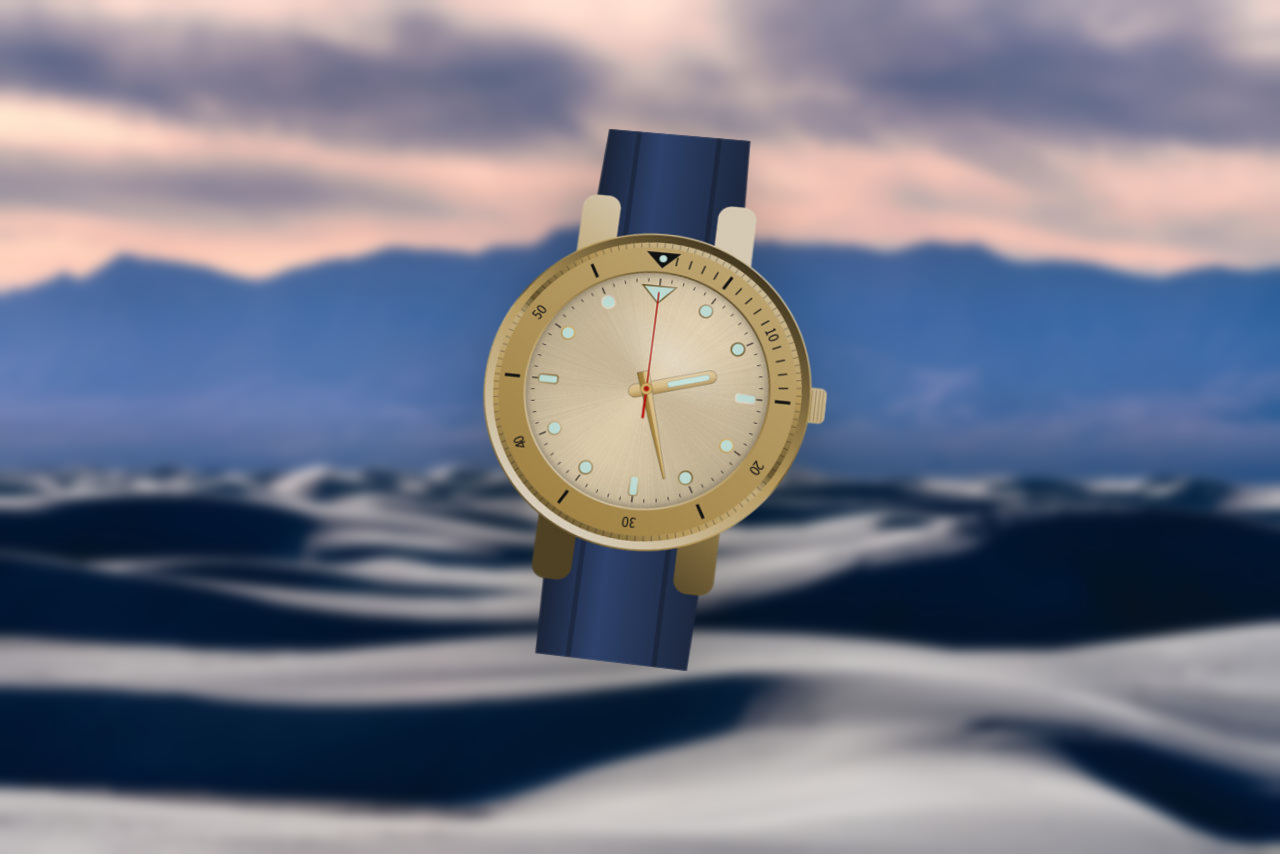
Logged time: {"hour": 2, "minute": 27, "second": 0}
